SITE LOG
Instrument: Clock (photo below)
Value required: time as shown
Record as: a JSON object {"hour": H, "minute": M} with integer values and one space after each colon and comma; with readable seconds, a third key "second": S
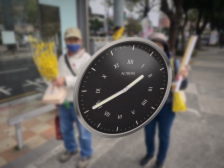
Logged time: {"hour": 1, "minute": 40}
